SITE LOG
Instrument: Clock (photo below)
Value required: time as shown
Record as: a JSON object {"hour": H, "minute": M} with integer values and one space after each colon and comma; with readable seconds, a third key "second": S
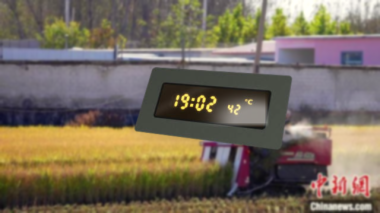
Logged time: {"hour": 19, "minute": 2}
